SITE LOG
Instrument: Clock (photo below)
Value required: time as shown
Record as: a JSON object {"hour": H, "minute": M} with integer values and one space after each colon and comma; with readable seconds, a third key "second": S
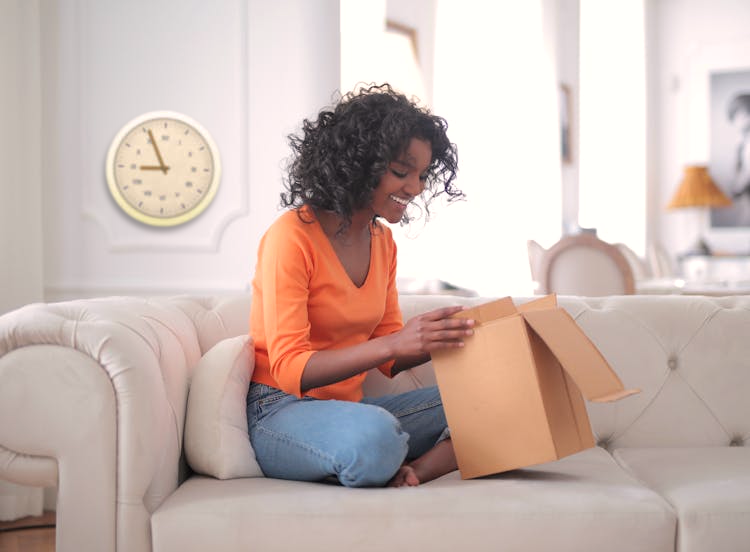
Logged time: {"hour": 8, "minute": 56}
